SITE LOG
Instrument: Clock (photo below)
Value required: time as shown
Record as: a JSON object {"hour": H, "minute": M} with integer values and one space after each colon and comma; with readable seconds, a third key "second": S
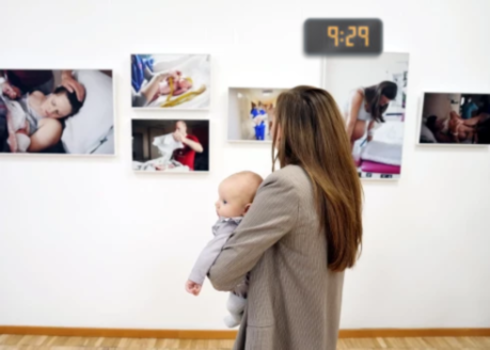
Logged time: {"hour": 9, "minute": 29}
